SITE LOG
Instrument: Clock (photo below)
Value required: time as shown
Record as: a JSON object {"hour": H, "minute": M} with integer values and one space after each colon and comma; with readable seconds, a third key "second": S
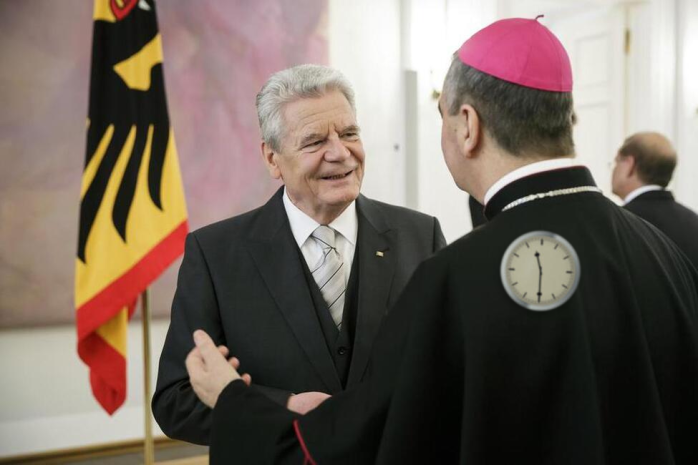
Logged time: {"hour": 11, "minute": 30}
